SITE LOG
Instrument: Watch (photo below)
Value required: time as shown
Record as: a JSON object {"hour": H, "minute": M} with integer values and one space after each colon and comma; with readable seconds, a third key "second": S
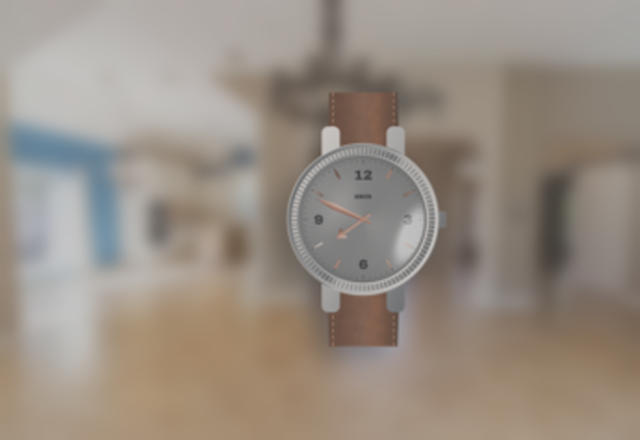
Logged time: {"hour": 7, "minute": 49}
